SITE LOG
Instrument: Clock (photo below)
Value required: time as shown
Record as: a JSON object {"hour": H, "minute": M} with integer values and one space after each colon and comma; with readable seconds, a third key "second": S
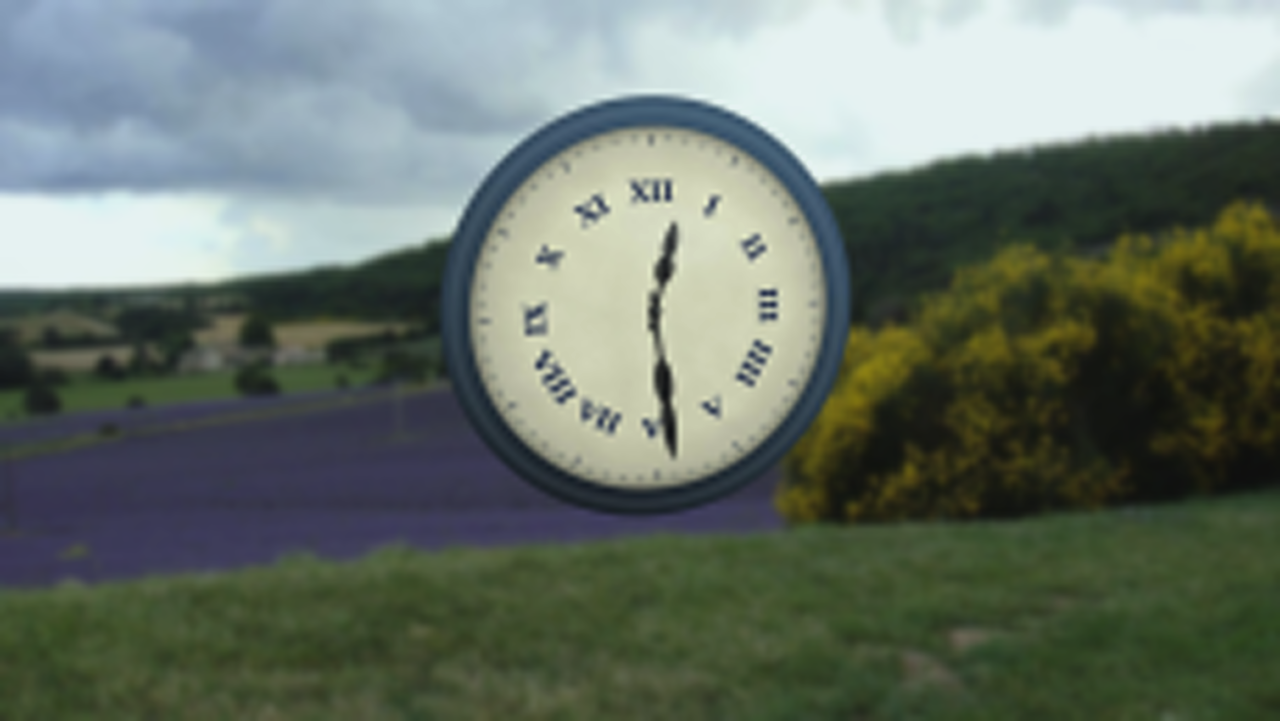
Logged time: {"hour": 12, "minute": 29}
